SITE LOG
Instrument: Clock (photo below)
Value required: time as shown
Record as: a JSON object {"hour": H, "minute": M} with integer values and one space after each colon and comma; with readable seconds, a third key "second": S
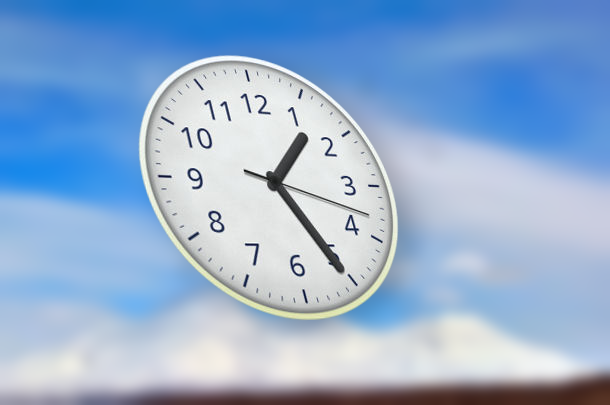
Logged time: {"hour": 1, "minute": 25, "second": 18}
